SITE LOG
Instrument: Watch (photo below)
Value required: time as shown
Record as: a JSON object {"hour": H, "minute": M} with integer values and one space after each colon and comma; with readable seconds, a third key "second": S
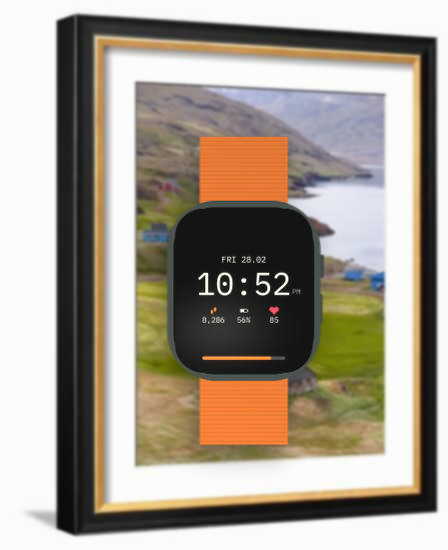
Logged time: {"hour": 10, "minute": 52}
